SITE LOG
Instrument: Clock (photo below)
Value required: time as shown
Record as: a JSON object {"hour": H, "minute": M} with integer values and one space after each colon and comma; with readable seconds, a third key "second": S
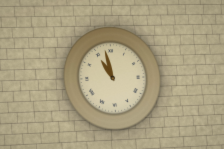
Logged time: {"hour": 10, "minute": 58}
